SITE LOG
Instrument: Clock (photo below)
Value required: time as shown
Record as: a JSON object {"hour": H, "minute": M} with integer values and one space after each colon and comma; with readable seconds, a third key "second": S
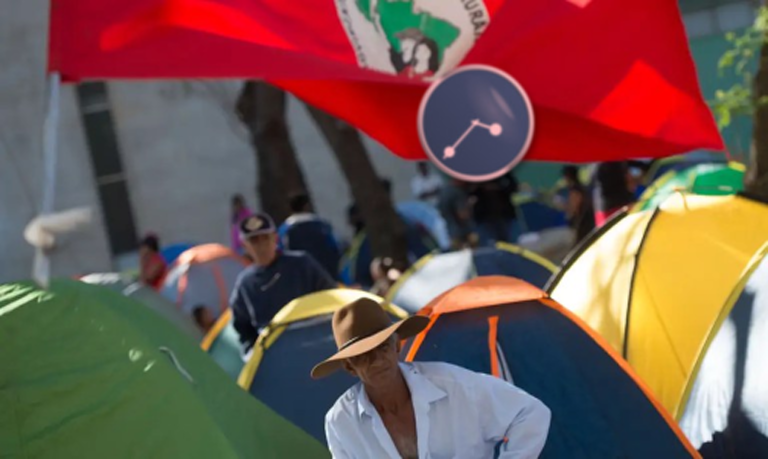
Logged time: {"hour": 3, "minute": 37}
